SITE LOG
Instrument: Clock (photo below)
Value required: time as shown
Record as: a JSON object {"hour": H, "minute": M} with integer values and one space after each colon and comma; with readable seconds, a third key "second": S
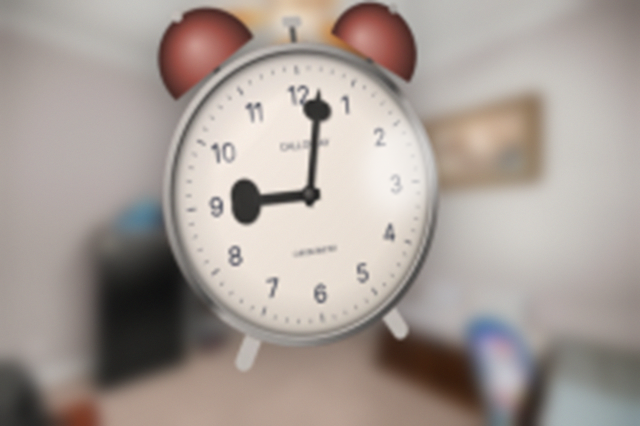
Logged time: {"hour": 9, "minute": 2}
